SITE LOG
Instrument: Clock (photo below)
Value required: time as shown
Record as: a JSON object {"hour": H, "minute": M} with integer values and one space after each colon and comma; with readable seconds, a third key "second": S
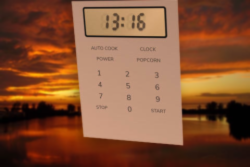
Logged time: {"hour": 13, "minute": 16}
